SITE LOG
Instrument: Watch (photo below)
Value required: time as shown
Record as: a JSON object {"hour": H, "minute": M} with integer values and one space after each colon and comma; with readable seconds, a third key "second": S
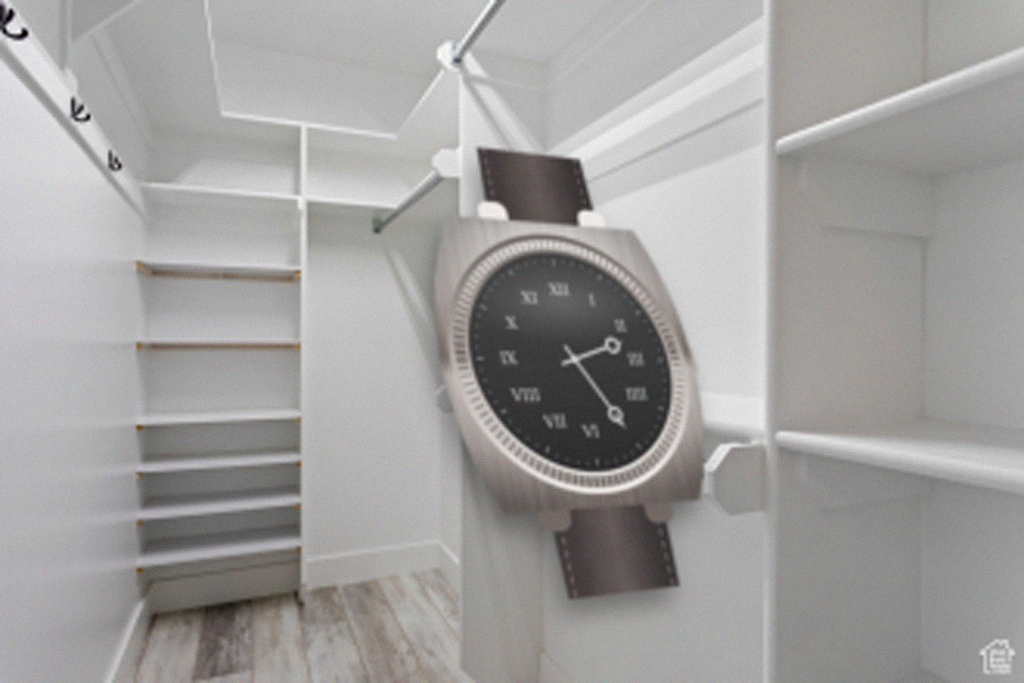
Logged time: {"hour": 2, "minute": 25}
